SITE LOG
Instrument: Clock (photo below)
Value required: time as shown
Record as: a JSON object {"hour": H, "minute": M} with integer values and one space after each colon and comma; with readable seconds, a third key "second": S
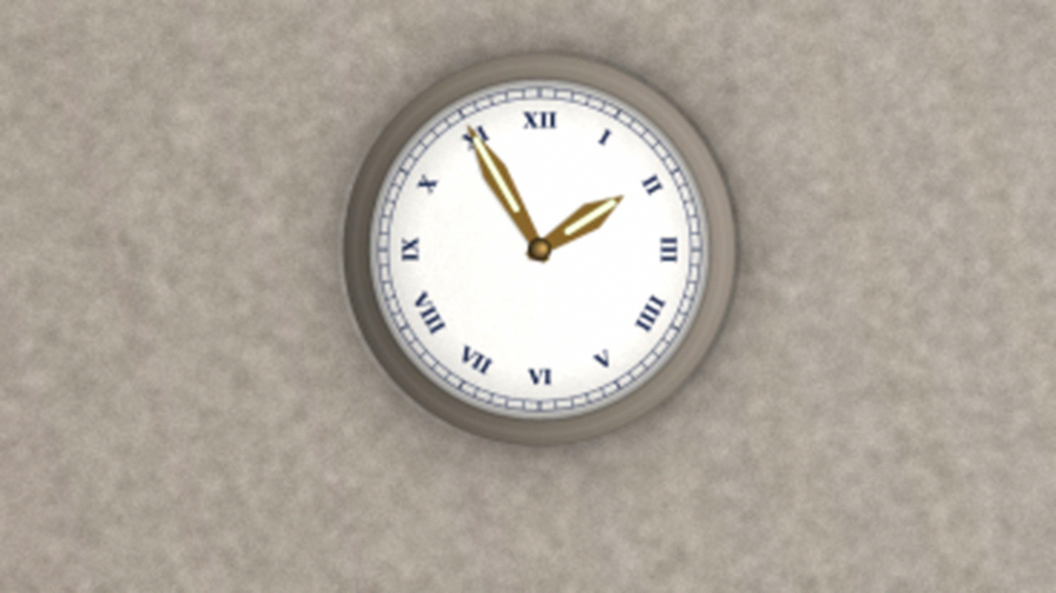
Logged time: {"hour": 1, "minute": 55}
